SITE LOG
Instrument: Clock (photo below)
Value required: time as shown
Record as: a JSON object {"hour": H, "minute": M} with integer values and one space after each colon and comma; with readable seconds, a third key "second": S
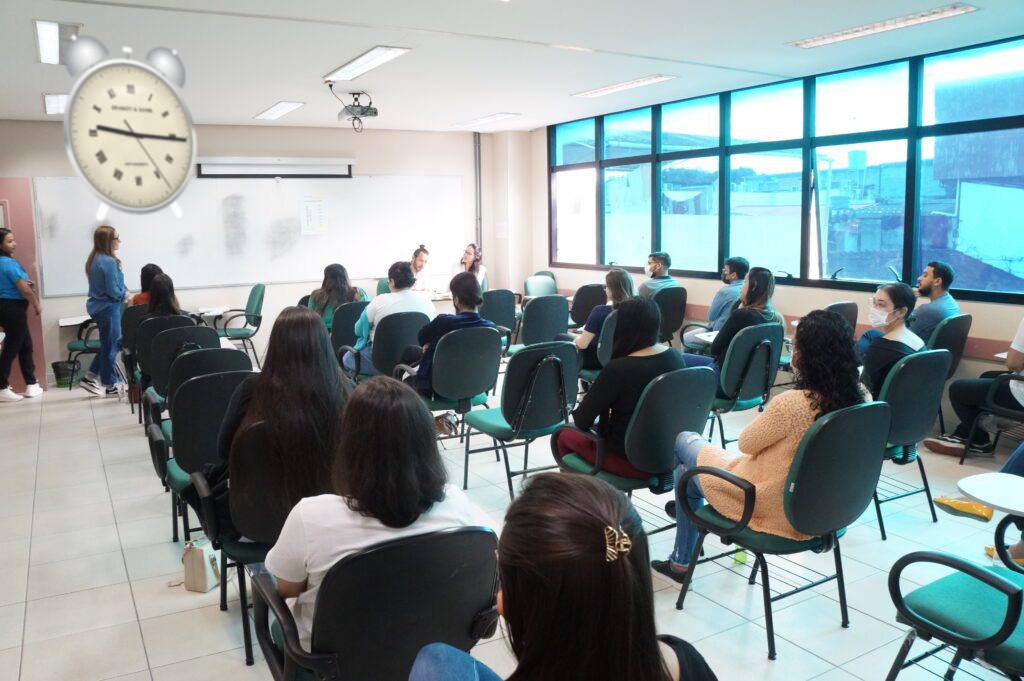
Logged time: {"hour": 9, "minute": 15, "second": 24}
